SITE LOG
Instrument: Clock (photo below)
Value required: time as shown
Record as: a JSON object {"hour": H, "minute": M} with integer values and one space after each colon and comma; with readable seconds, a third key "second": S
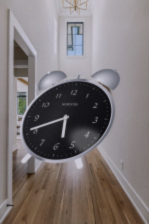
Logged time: {"hour": 5, "minute": 41}
